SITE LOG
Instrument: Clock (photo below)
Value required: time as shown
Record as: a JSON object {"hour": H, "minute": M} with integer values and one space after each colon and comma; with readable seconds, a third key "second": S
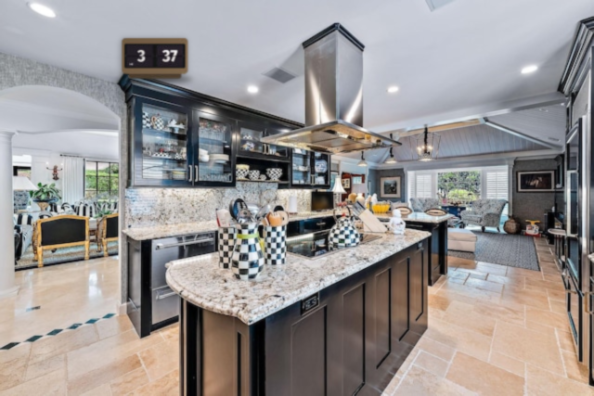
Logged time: {"hour": 3, "minute": 37}
